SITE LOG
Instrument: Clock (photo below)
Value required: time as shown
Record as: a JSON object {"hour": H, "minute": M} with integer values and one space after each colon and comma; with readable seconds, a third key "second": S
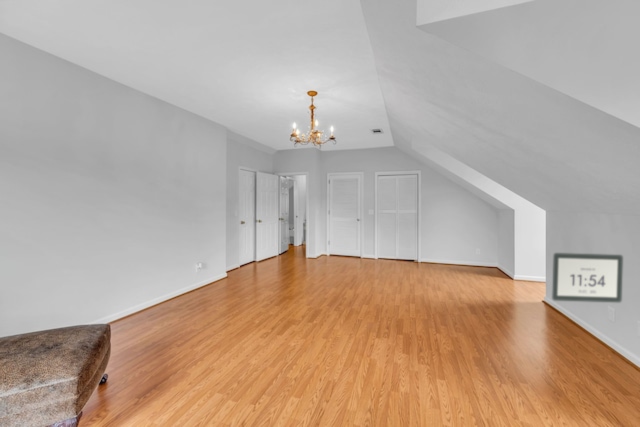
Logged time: {"hour": 11, "minute": 54}
